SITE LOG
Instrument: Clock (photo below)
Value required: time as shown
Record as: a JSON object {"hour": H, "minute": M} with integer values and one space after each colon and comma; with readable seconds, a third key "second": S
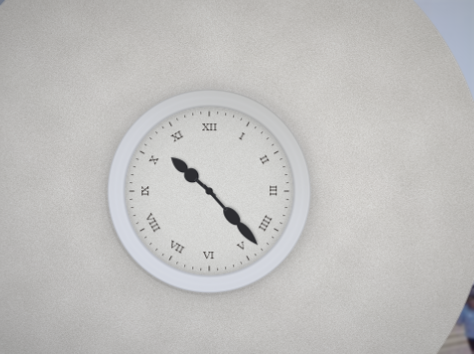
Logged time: {"hour": 10, "minute": 23}
